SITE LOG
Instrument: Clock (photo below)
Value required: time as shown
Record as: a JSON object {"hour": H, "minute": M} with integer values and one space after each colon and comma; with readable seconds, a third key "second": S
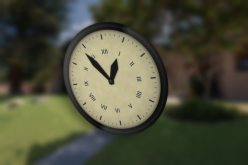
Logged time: {"hour": 12, "minute": 54}
